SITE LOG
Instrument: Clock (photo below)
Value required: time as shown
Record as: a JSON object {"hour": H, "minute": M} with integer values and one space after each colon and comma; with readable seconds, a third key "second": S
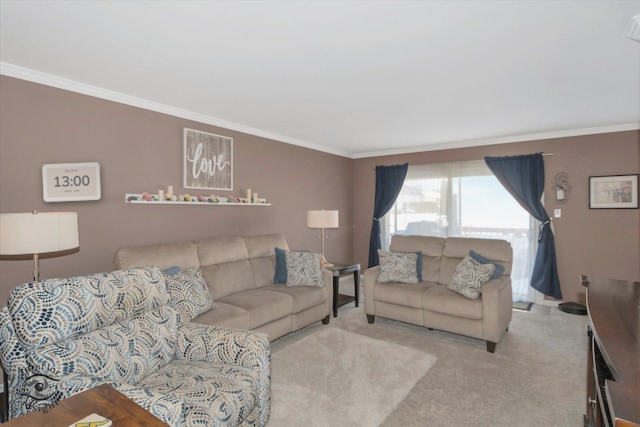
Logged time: {"hour": 13, "minute": 0}
